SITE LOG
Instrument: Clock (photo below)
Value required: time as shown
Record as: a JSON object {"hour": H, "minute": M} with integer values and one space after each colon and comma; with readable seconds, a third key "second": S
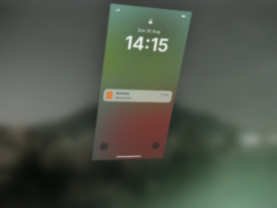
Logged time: {"hour": 14, "minute": 15}
